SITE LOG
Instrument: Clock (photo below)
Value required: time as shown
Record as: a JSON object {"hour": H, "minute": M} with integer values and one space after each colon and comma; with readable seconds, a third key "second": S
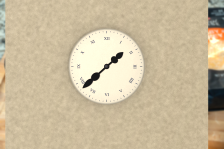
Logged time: {"hour": 1, "minute": 38}
